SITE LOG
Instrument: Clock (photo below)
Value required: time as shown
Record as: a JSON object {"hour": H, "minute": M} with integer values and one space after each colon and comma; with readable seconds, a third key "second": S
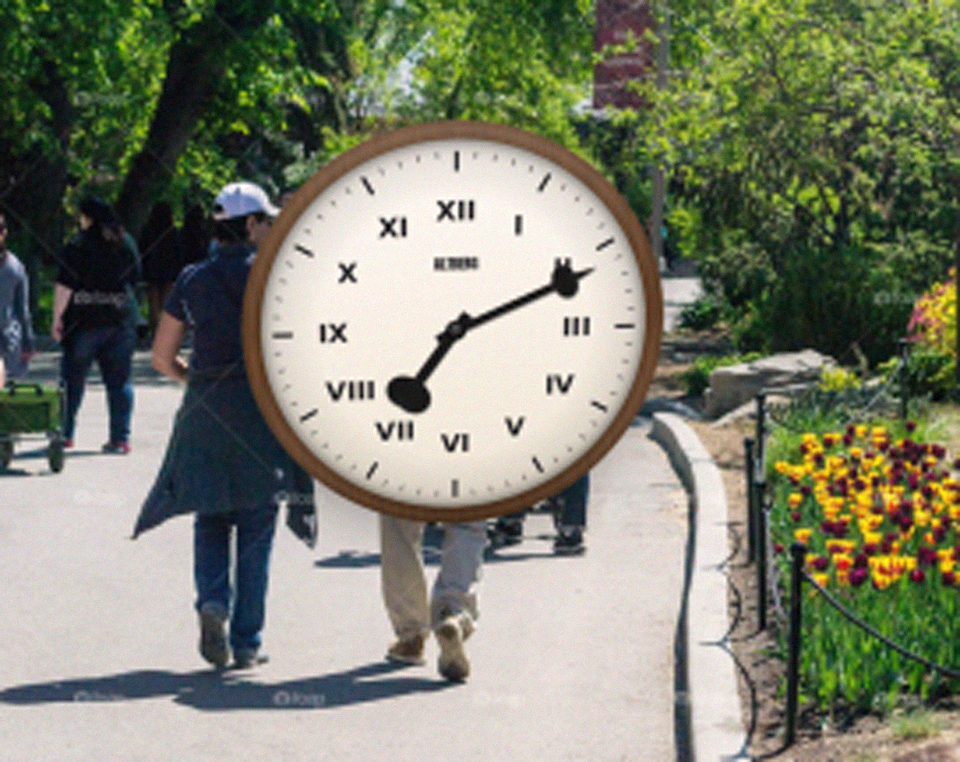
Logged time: {"hour": 7, "minute": 11}
